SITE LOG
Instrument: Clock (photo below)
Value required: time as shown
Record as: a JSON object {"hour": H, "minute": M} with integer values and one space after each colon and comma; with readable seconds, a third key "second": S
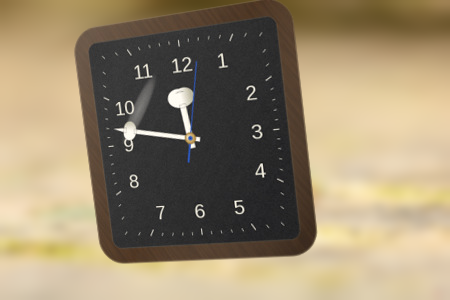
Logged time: {"hour": 11, "minute": 47, "second": 2}
